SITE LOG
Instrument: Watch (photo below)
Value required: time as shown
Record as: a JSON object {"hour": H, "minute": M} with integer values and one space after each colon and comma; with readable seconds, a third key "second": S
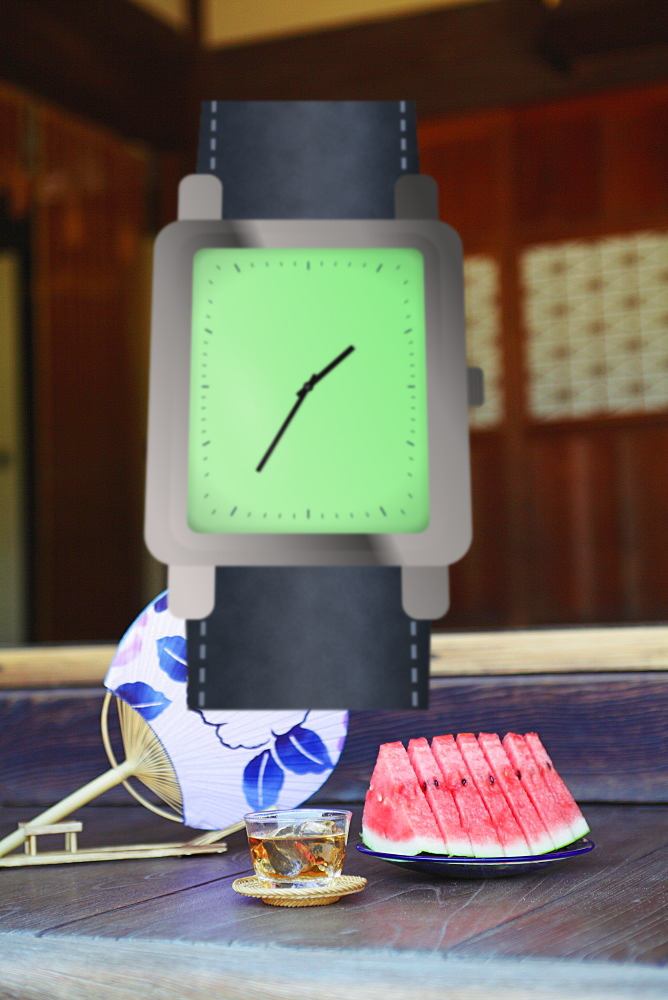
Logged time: {"hour": 1, "minute": 35}
